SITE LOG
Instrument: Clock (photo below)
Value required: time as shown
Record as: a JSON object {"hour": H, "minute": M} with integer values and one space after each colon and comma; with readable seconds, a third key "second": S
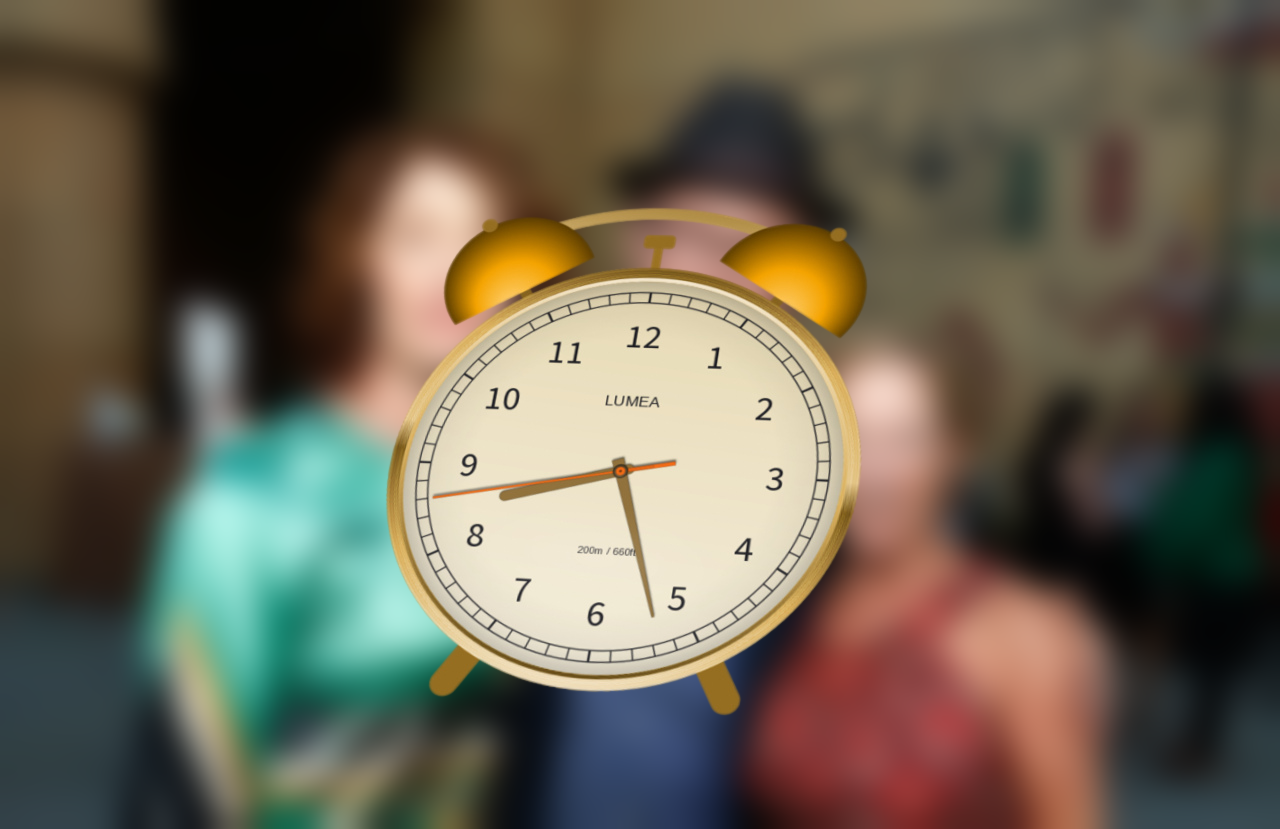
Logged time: {"hour": 8, "minute": 26, "second": 43}
